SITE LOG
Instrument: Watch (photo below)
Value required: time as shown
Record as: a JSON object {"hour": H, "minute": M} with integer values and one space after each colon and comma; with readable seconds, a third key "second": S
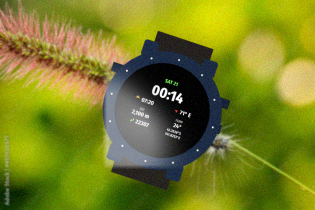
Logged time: {"hour": 0, "minute": 14}
